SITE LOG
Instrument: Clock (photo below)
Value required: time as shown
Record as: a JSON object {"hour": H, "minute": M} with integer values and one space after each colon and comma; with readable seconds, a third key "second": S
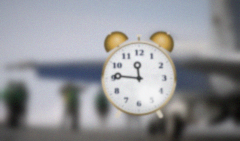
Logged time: {"hour": 11, "minute": 46}
